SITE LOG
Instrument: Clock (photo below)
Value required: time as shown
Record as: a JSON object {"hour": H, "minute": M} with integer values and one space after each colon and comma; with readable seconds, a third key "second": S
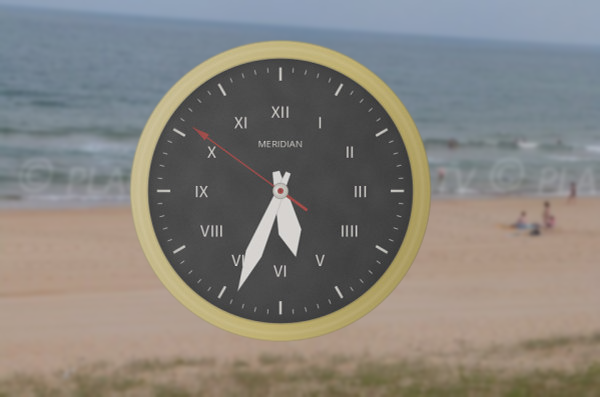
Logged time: {"hour": 5, "minute": 33, "second": 51}
